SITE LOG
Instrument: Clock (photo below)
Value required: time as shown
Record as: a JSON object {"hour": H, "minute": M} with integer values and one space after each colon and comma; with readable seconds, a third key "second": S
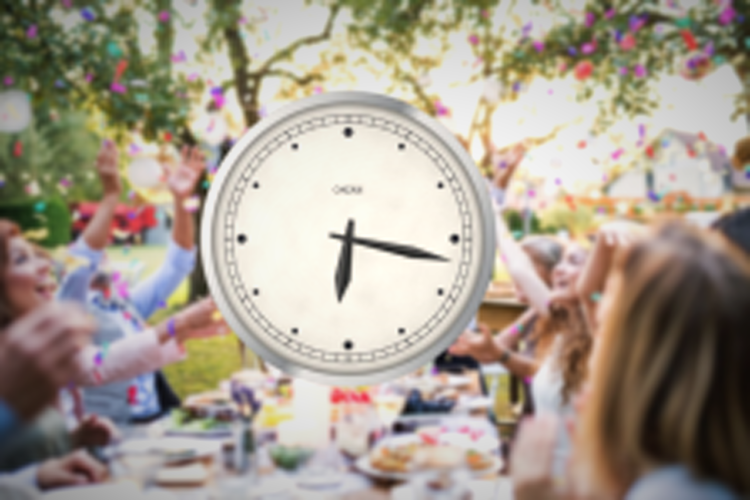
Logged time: {"hour": 6, "minute": 17}
